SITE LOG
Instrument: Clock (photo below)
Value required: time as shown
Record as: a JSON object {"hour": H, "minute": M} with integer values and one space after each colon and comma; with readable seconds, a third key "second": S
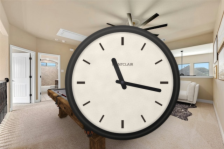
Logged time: {"hour": 11, "minute": 17}
